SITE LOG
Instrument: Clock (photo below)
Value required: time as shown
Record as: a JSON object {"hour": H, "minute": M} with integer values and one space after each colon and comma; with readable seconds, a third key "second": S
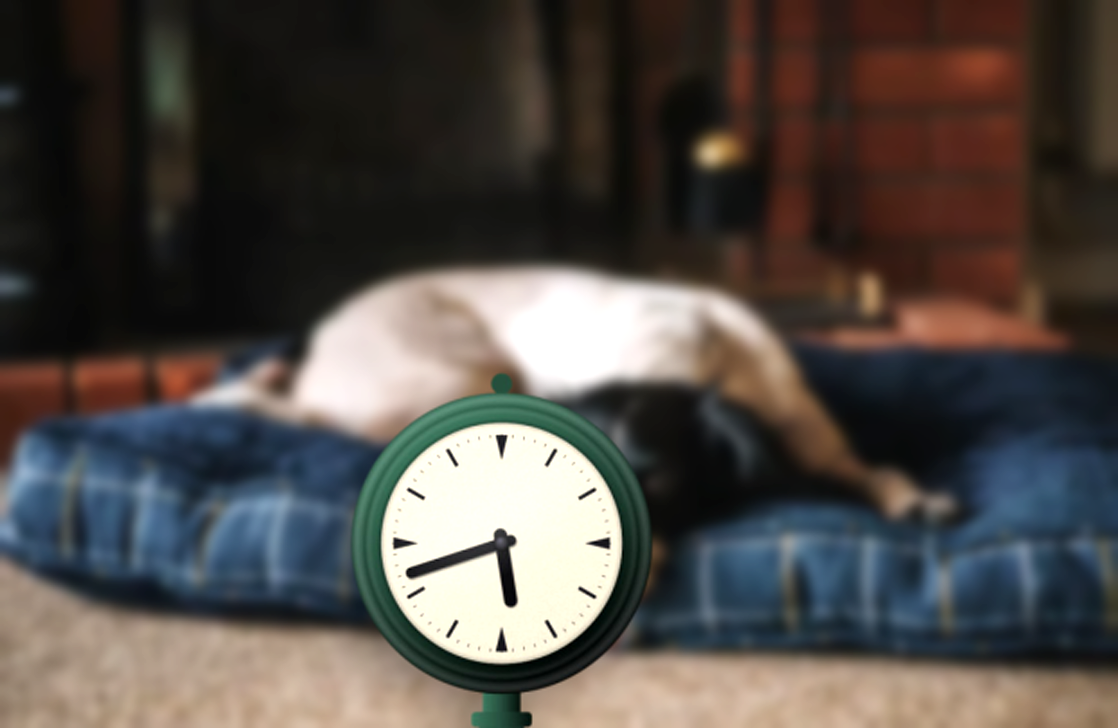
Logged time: {"hour": 5, "minute": 42}
